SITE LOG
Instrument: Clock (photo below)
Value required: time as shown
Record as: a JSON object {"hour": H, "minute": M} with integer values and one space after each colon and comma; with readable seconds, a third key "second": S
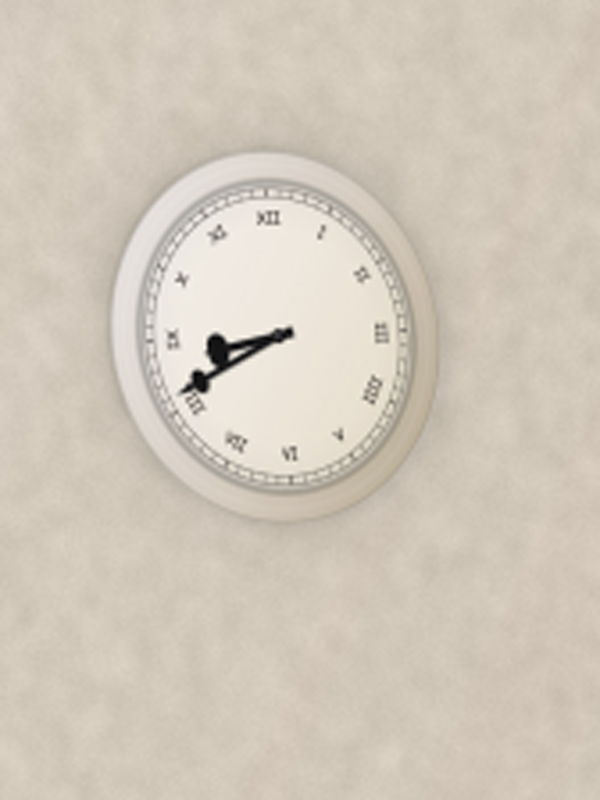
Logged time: {"hour": 8, "minute": 41}
